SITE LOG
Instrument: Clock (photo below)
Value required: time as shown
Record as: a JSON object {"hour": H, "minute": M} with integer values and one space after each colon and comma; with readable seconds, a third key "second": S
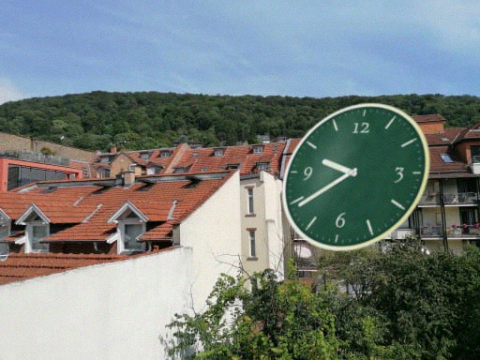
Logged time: {"hour": 9, "minute": 39}
